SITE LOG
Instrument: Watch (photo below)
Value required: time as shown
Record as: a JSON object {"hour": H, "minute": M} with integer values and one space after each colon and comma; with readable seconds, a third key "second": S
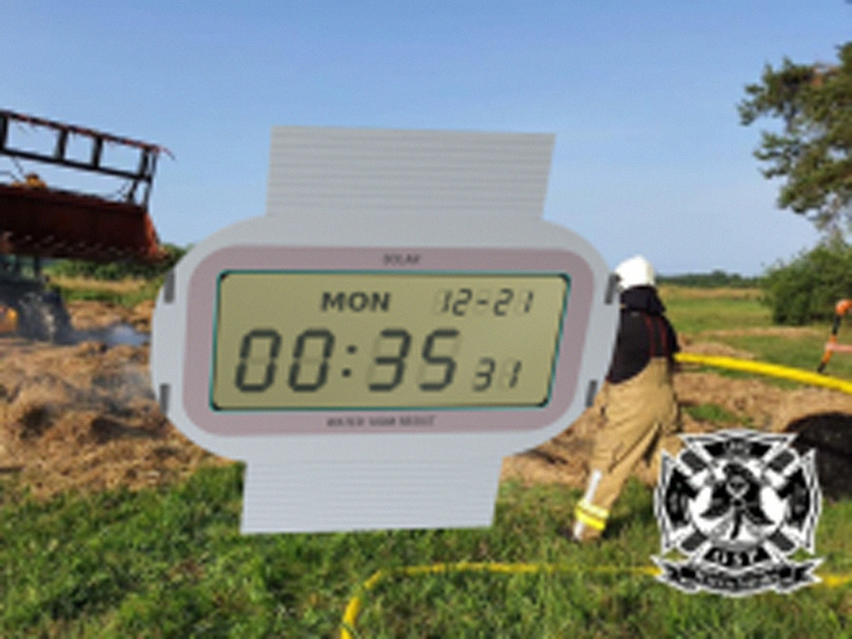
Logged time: {"hour": 0, "minute": 35, "second": 31}
